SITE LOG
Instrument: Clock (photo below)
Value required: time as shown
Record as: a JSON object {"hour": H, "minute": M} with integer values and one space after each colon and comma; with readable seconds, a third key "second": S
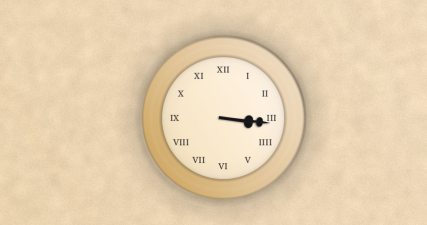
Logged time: {"hour": 3, "minute": 16}
